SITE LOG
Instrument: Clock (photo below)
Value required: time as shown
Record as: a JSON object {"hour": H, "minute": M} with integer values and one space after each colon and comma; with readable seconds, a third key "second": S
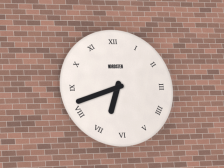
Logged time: {"hour": 6, "minute": 42}
